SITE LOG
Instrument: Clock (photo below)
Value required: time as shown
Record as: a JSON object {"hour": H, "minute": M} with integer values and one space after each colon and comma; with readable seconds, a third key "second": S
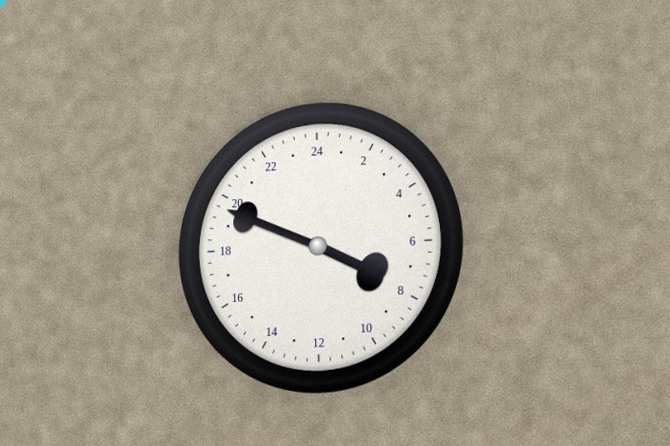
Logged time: {"hour": 7, "minute": 49}
